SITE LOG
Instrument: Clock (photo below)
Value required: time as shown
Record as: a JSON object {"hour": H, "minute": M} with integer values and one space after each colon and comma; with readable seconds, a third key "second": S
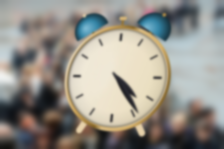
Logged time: {"hour": 4, "minute": 24}
